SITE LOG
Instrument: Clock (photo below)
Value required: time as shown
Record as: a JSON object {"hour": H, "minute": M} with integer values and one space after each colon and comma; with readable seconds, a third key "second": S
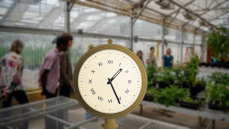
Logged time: {"hour": 1, "minute": 26}
